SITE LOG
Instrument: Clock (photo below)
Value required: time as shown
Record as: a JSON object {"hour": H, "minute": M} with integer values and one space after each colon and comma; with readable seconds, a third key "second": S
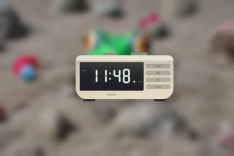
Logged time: {"hour": 11, "minute": 48}
